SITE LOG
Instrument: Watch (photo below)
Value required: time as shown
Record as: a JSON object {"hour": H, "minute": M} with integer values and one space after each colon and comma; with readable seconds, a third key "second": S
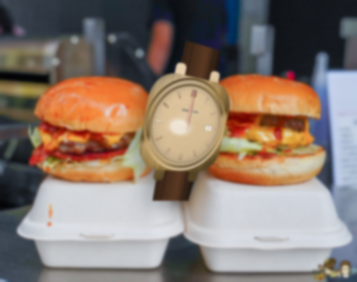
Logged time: {"hour": 12, "minute": 0}
